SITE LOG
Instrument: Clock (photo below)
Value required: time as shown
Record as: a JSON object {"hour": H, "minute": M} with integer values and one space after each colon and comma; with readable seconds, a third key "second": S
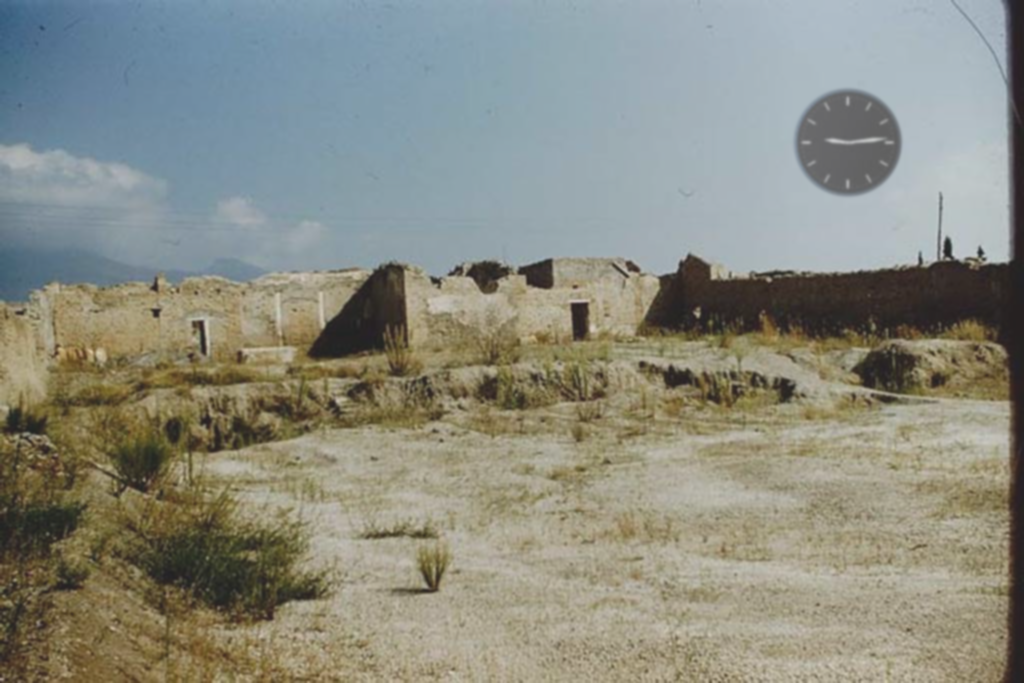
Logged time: {"hour": 9, "minute": 14}
